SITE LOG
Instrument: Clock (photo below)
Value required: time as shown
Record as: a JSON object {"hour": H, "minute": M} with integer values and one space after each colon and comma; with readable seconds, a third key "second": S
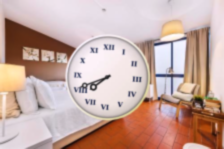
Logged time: {"hour": 7, "minute": 41}
